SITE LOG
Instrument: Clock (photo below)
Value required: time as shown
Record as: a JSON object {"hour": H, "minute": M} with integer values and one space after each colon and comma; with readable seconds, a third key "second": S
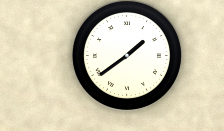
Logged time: {"hour": 1, "minute": 39}
